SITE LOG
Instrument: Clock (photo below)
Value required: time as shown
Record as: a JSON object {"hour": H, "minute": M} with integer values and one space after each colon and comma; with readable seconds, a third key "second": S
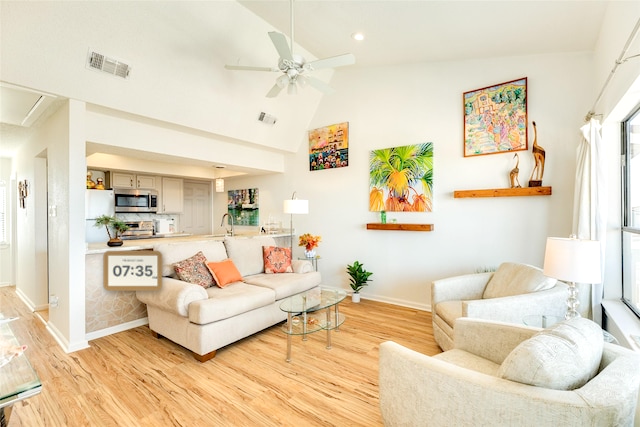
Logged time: {"hour": 7, "minute": 35}
